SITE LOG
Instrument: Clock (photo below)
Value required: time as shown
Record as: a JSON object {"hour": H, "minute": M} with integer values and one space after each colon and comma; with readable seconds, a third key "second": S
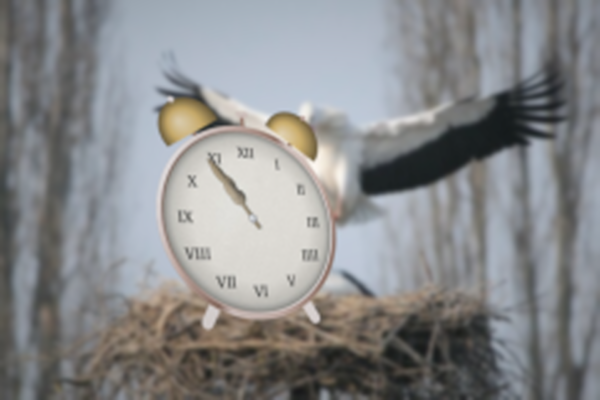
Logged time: {"hour": 10, "minute": 54}
